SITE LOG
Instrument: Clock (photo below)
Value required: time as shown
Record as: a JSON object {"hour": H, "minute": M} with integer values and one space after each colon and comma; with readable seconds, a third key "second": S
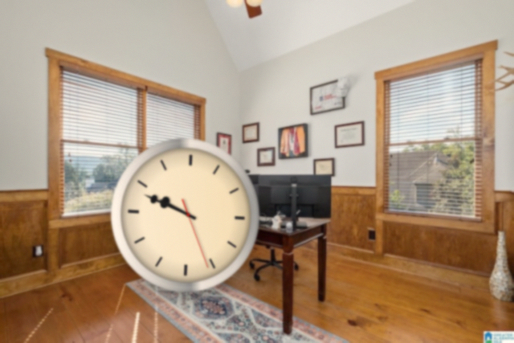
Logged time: {"hour": 9, "minute": 48, "second": 26}
